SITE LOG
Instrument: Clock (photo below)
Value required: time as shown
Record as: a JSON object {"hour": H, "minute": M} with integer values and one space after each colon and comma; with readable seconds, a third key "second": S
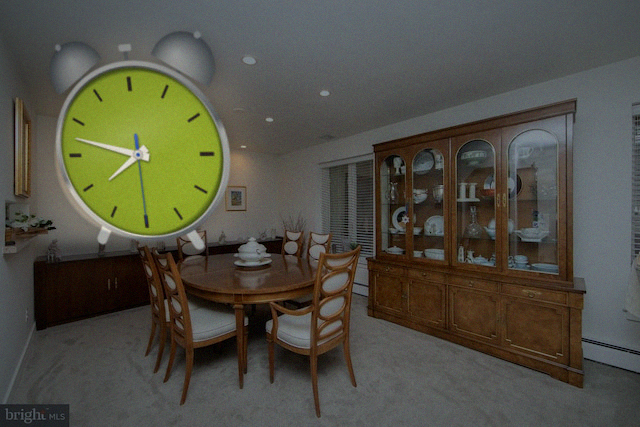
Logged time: {"hour": 7, "minute": 47, "second": 30}
